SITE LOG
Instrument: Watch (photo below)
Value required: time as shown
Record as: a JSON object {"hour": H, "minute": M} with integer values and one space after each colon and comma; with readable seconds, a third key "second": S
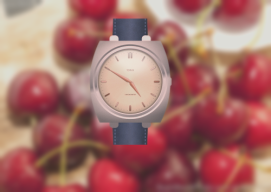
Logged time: {"hour": 4, "minute": 50}
